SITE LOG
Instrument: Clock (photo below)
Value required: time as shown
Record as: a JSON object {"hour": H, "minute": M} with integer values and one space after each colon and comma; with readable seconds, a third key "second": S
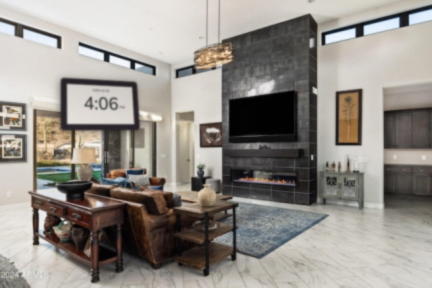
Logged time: {"hour": 4, "minute": 6}
